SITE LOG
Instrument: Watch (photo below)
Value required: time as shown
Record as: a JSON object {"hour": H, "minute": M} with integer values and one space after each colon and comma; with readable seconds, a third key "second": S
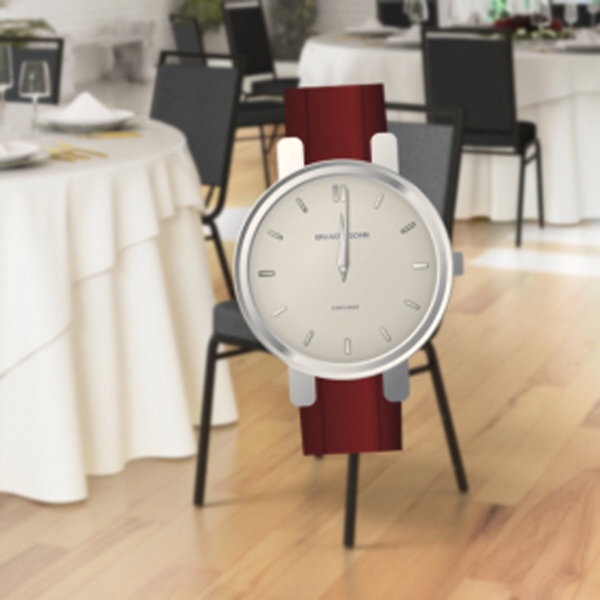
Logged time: {"hour": 12, "minute": 1}
